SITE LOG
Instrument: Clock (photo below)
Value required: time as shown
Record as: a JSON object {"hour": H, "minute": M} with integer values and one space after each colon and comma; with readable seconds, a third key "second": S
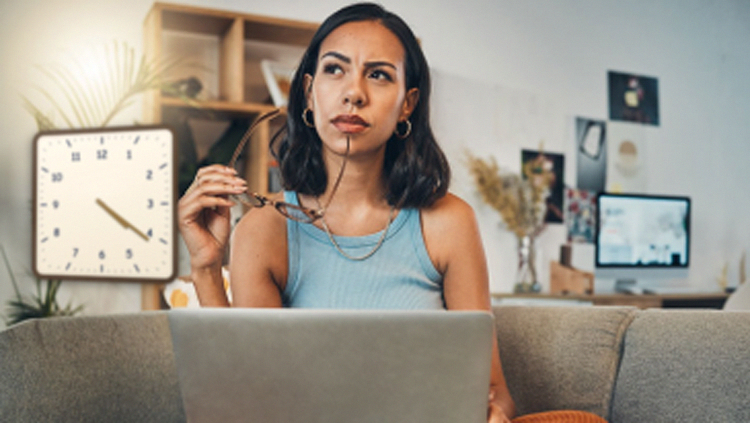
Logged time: {"hour": 4, "minute": 21}
